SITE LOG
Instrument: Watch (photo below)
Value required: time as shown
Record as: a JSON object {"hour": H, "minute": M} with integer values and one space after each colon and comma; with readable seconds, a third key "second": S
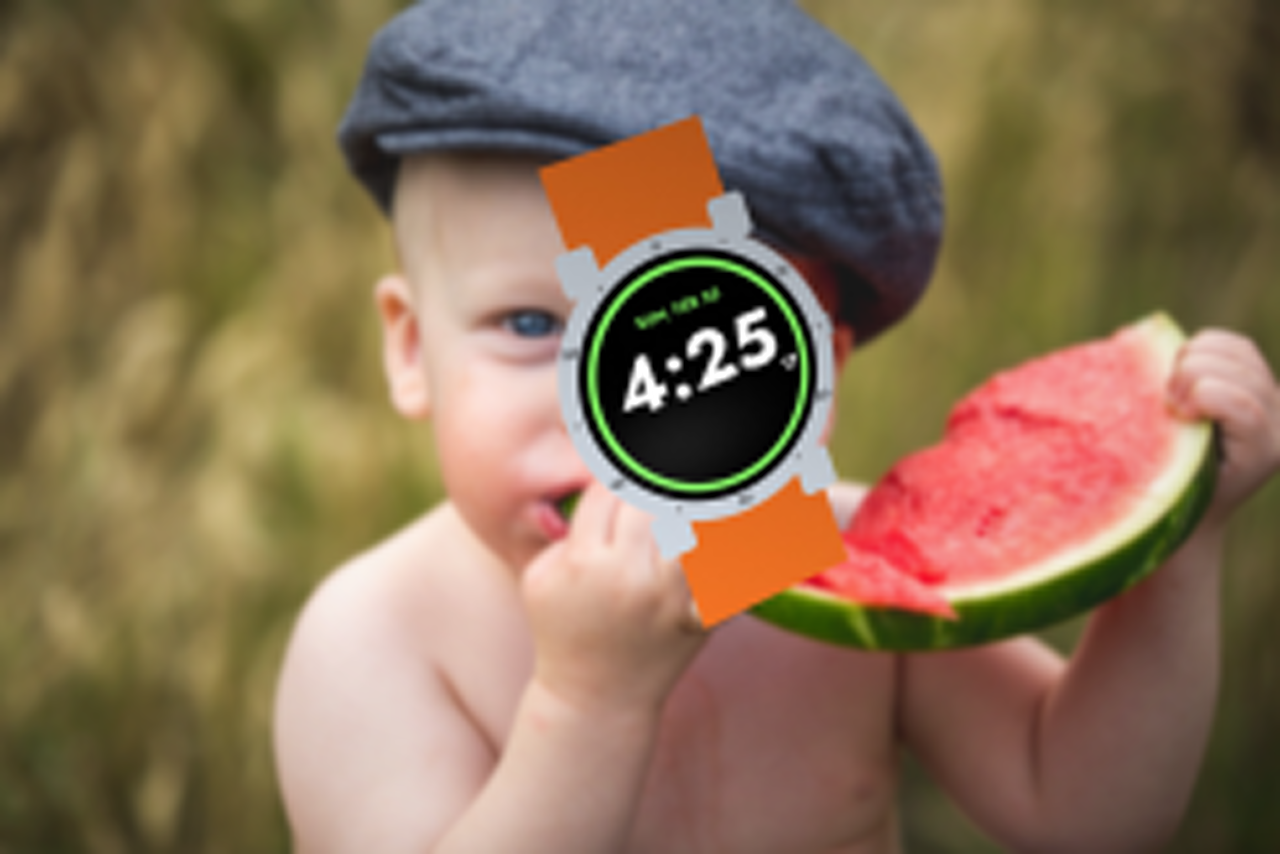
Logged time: {"hour": 4, "minute": 25}
